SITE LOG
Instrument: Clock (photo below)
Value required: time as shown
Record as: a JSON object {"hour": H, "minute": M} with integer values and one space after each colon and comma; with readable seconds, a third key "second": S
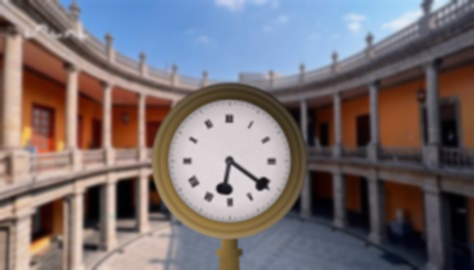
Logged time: {"hour": 6, "minute": 21}
